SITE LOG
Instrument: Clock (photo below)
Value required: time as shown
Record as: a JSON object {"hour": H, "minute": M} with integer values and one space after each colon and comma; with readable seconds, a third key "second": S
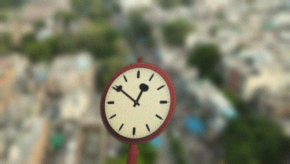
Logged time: {"hour": 12, "minute": 51}
